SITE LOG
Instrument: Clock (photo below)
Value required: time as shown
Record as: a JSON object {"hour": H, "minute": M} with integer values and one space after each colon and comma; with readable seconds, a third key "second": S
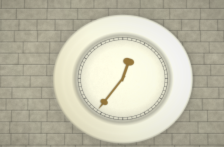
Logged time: {"hour": 12, "minute": 36}
